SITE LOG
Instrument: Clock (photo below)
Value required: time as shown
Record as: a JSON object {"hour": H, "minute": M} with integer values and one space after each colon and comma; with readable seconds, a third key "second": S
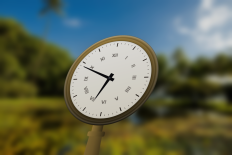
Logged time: {"hour": 6, "minute": 49}
